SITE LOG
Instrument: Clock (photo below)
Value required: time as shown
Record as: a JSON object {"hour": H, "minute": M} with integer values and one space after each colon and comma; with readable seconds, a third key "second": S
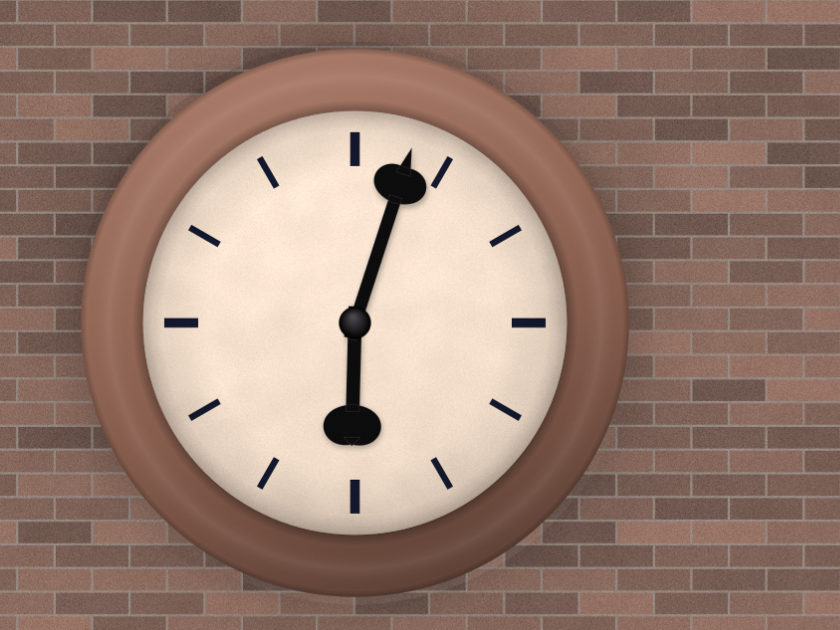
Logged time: {"hour": 6, "minute": 3}
